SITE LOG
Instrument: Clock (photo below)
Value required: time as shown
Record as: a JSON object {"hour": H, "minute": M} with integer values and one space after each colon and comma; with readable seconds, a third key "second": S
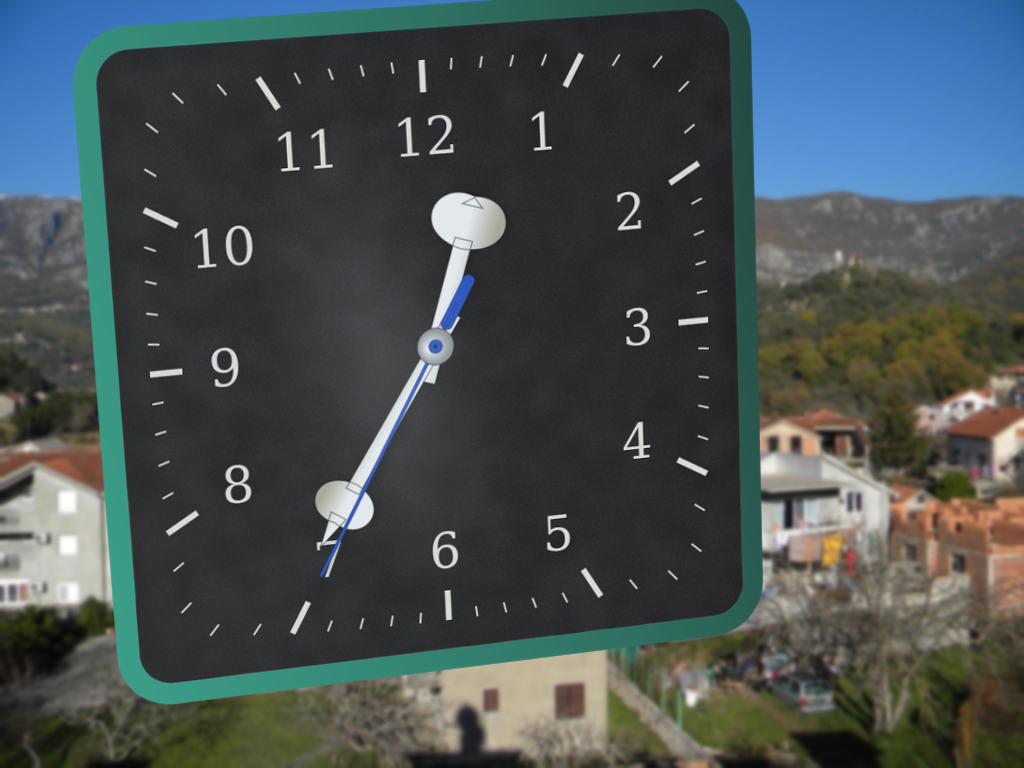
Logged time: {"hour": 12, "minute": 35, "second": 35}
